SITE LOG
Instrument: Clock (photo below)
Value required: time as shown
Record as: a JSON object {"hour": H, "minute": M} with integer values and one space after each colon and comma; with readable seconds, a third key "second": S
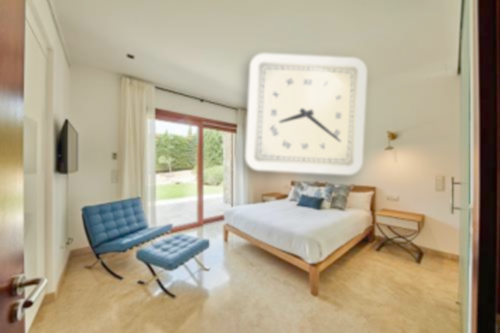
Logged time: {"hour": 8, "minute": 21}
